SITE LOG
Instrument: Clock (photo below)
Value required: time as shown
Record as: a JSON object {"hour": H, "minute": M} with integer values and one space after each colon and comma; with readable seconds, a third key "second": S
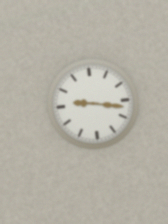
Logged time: {"hour": 9, "minute": 17}
